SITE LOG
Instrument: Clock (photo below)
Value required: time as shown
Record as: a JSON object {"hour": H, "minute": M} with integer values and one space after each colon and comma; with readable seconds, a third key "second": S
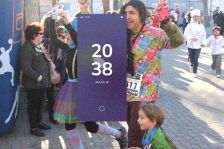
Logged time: {"hour": 20, "minute": 38}
